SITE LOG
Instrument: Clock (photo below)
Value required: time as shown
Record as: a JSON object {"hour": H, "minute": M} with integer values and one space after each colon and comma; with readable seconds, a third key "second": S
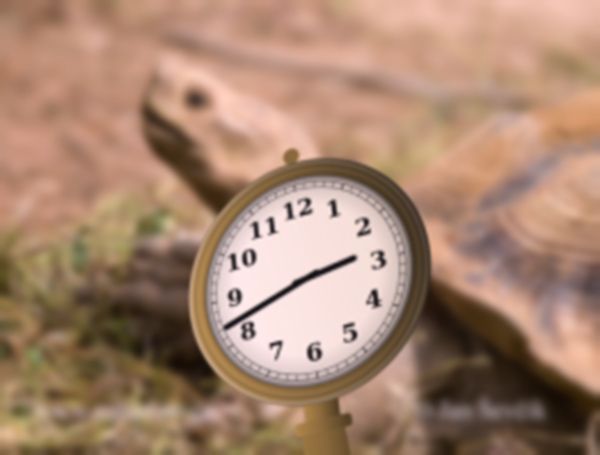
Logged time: {"hour": 2, "minute": 42}
